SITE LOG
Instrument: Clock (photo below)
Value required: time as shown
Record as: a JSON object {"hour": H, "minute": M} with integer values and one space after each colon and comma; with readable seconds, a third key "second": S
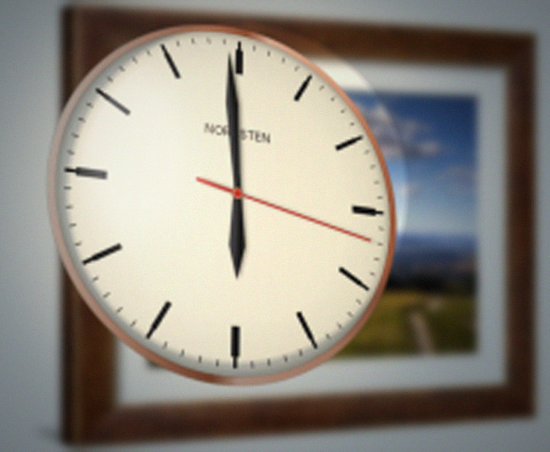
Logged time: {"hour": 5, "minute": 59, "second": 17}
